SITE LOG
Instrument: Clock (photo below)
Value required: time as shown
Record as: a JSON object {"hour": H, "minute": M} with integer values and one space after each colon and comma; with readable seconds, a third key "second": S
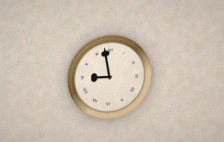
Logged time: {"hour": 8, "minute": 58}
